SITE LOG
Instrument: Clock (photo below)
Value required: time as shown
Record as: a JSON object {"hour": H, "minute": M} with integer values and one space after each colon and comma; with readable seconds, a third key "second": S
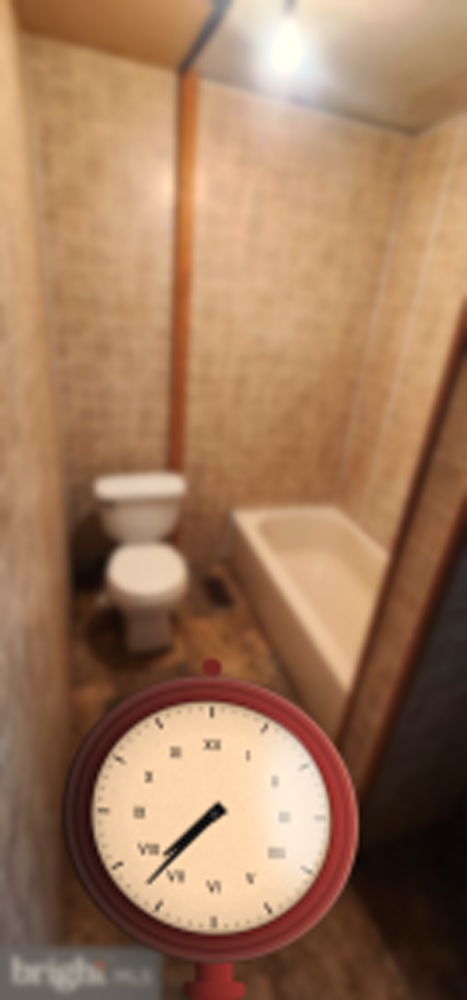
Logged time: {"hour": 7, "minute": 37}
